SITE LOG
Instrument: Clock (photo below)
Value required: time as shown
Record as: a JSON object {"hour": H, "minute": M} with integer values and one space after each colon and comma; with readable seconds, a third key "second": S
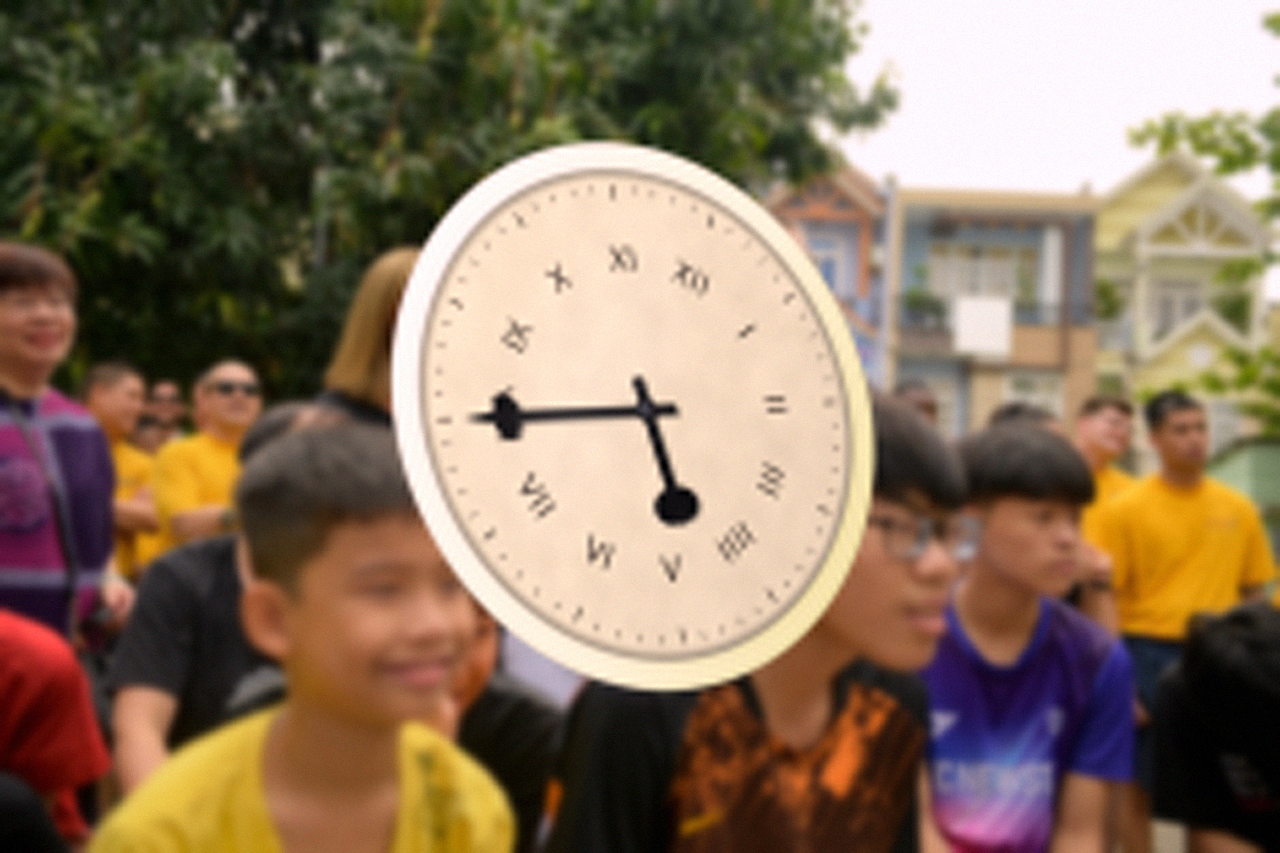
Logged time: {"hour": 4, "minute": 40}
